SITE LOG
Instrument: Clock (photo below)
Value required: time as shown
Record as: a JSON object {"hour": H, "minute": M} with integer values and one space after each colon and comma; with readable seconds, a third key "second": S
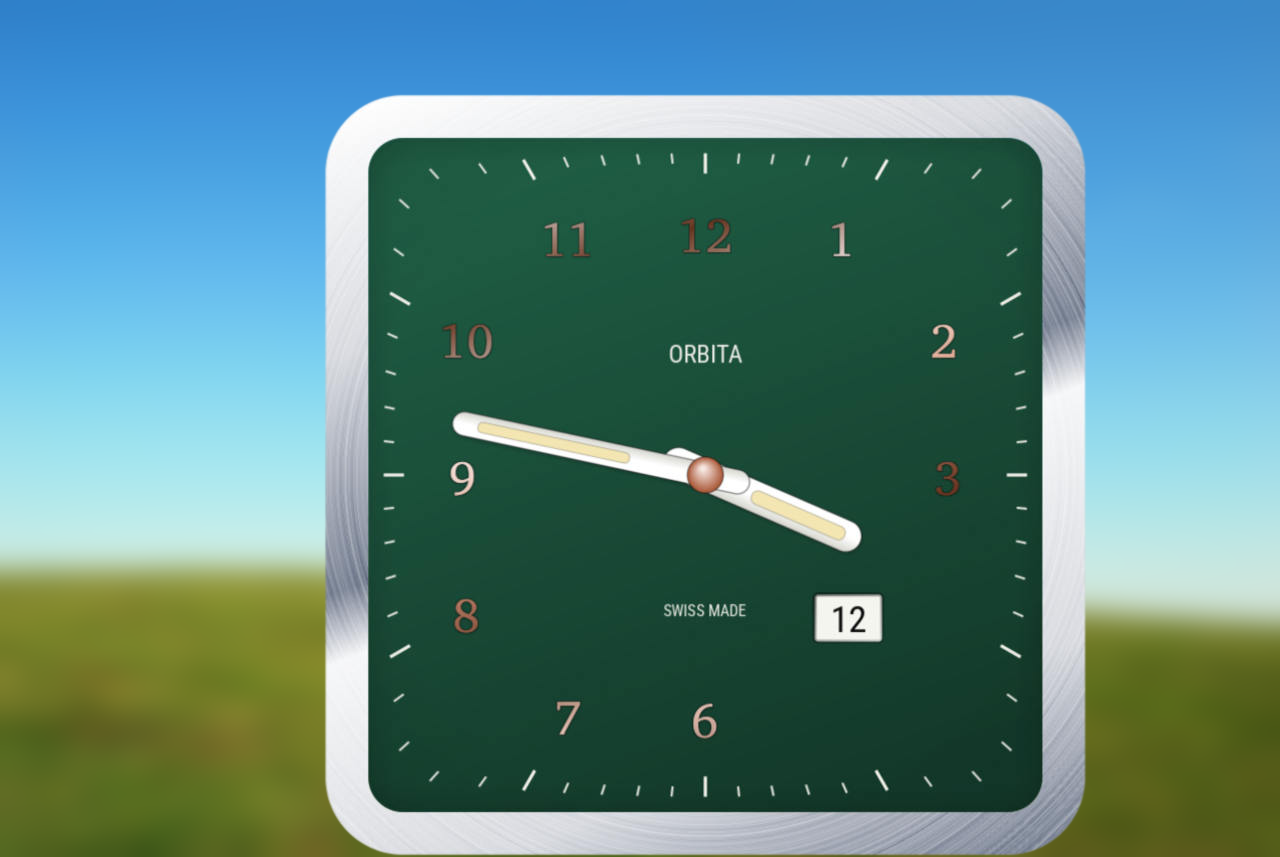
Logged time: {"hour": 3, "minute": 47}
